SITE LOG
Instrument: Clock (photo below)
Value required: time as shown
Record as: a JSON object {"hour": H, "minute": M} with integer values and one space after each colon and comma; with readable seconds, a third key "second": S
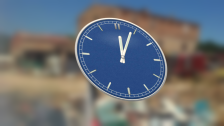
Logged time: {"hour": 12, "minute": 4}
